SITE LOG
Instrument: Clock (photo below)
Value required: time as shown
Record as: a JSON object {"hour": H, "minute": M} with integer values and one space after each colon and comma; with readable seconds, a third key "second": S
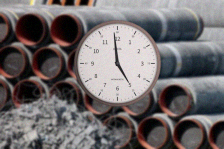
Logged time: {"hour": 4, "minute": 59}
